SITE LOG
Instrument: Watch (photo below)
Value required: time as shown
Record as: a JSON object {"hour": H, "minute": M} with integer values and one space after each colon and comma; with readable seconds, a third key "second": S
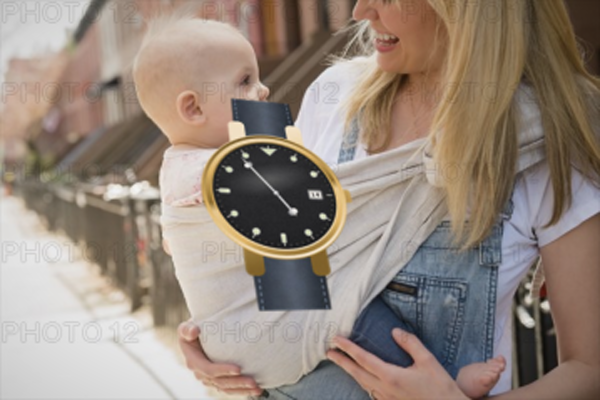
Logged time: {"hour": 4, "minute": 54}
